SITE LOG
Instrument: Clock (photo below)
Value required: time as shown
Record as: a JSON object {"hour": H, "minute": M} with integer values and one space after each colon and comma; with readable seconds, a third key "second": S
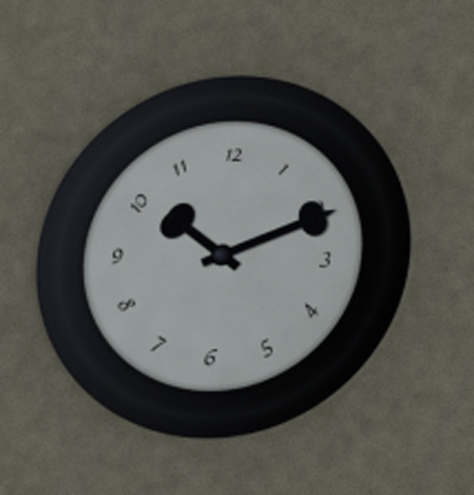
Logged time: {"hour": 10, "minute": 11}
